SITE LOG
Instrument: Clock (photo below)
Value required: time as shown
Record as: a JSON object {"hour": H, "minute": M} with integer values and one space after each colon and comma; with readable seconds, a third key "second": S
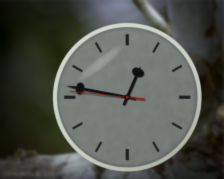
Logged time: {"hour": 12, "minute": 46, "second": 46}
